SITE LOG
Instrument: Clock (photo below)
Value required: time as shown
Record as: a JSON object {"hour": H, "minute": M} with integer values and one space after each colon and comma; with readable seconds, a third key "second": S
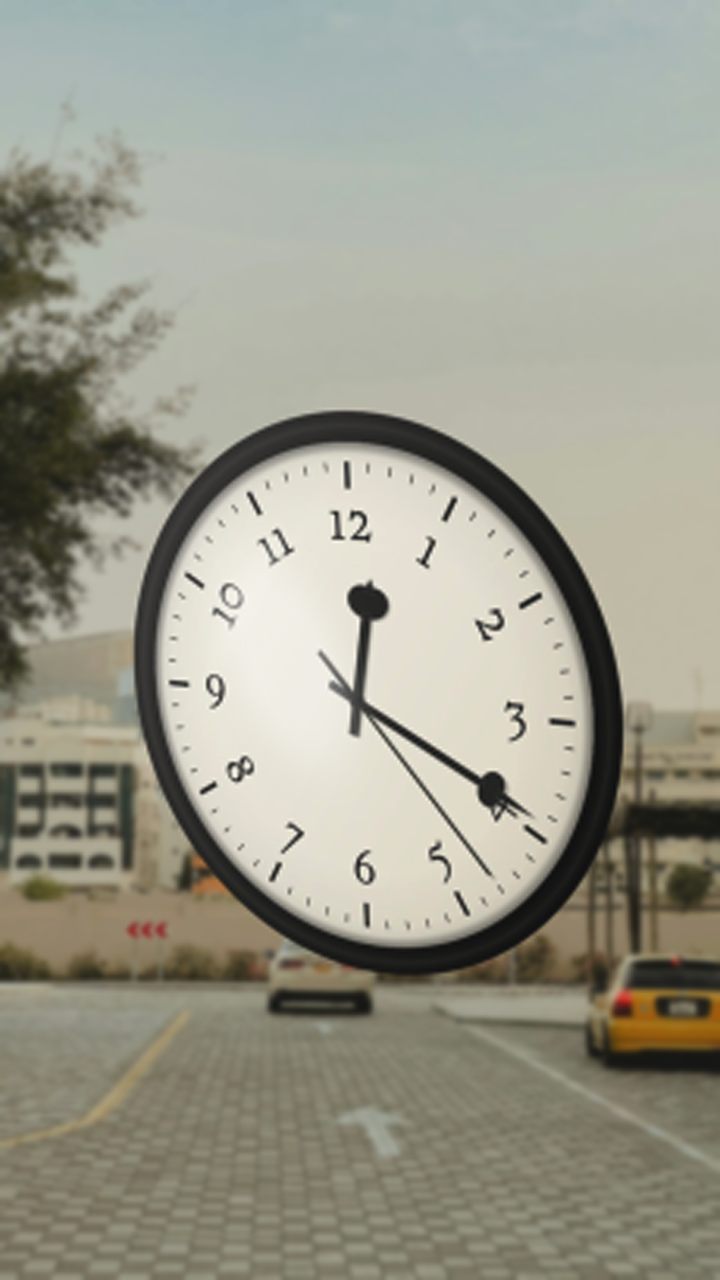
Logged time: {"hour": 12, "minute": 19, "second": 23}
